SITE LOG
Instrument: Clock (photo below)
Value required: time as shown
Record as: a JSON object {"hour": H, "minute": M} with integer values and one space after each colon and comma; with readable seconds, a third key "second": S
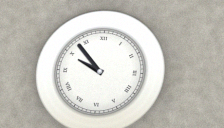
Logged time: {"hour": 9, "minute": 53}
